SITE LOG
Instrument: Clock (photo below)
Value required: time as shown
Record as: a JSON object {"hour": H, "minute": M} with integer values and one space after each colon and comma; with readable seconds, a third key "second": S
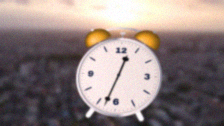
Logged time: {"hour": 12, "minute": 33}
